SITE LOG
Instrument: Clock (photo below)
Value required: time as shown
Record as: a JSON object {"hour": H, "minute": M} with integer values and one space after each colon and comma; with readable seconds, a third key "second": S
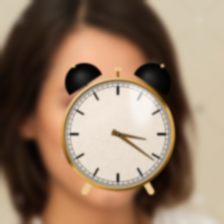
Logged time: {"hour": 3, "minute": 21}
